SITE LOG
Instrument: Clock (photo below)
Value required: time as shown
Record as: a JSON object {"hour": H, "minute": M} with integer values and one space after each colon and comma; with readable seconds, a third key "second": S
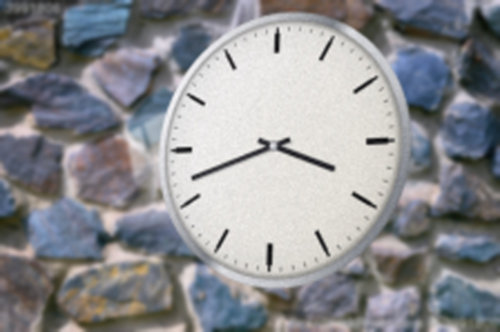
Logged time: {"hour": 3, "minute": 42}
